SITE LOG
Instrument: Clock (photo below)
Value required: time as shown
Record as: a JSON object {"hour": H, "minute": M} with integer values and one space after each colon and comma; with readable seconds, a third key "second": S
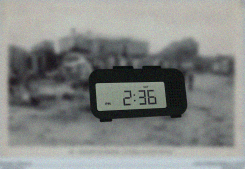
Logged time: {"hour": 2, "minute": 36}
